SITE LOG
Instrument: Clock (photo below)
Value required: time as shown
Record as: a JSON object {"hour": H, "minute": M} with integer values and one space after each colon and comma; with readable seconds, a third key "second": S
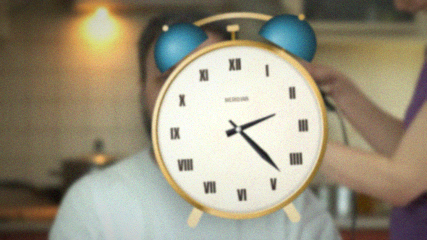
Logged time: {"hour": 2, "minute": 23}
